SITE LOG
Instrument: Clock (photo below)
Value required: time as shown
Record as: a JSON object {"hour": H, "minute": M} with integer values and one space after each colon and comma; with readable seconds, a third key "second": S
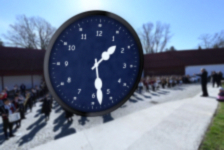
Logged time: {"hour": 1, "minute": 28}
